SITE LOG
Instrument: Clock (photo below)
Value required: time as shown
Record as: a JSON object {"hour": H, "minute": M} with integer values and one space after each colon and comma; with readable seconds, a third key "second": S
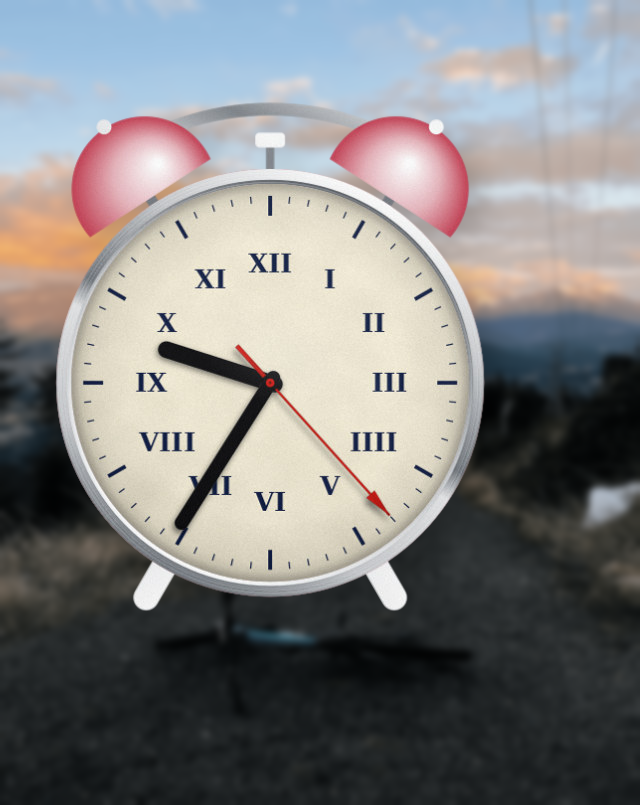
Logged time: {"hour": 9, "minute": 35, "second": 23}
